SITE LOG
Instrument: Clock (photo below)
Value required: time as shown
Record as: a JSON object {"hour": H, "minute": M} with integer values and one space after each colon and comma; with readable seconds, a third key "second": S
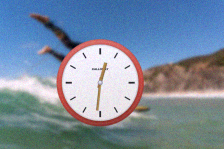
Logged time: {"hour": 12, "minute": 31}
